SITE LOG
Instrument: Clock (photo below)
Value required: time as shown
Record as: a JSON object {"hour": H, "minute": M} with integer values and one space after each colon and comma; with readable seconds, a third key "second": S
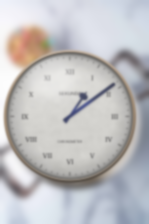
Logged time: {"hour": 1, "minute": 9}
